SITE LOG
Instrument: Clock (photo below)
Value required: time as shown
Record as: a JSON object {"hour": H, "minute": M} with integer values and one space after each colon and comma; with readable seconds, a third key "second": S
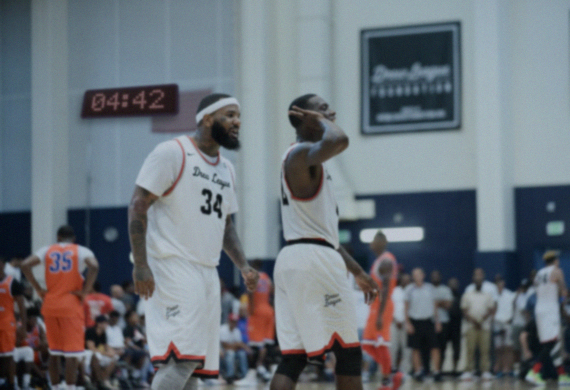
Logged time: {"hour": 4, "minute": 42}
